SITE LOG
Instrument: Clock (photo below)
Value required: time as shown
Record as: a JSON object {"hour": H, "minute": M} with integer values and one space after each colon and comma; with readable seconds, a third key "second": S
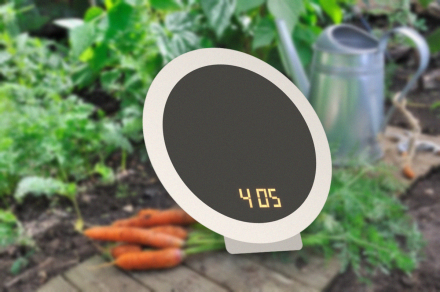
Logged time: {"hour": 4, "minute": 5}
